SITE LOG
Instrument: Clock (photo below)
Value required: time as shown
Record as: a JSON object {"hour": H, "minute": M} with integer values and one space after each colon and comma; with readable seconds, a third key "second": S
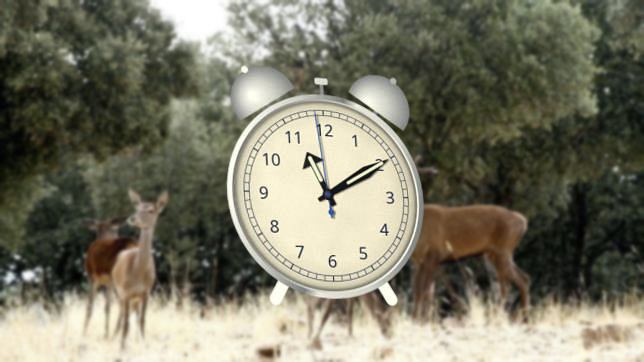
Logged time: {"hour": 11, "minute": 9, "second": 59}
